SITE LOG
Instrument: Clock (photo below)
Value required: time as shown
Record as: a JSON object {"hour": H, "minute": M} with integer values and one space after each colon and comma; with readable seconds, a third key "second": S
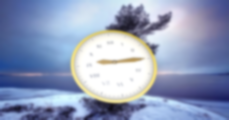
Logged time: {"hour": 9, "minute": 15}
